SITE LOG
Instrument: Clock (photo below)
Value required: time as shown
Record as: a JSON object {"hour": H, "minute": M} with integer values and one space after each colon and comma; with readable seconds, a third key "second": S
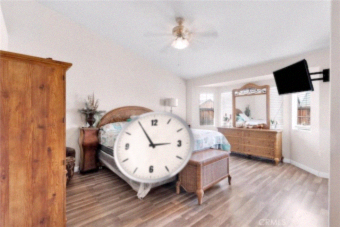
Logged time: {"hour": 2, "minute": 55}
